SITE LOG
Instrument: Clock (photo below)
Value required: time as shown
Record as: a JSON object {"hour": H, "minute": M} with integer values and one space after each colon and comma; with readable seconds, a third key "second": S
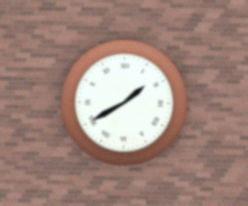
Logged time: {"hour": 1, "minute": 40}
